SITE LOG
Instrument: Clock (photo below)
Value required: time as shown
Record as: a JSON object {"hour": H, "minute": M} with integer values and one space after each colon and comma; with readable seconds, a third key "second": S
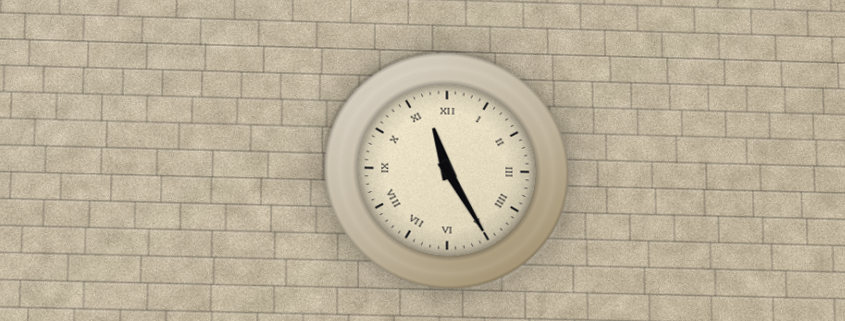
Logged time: {"hour": 11, "minute": 25}
